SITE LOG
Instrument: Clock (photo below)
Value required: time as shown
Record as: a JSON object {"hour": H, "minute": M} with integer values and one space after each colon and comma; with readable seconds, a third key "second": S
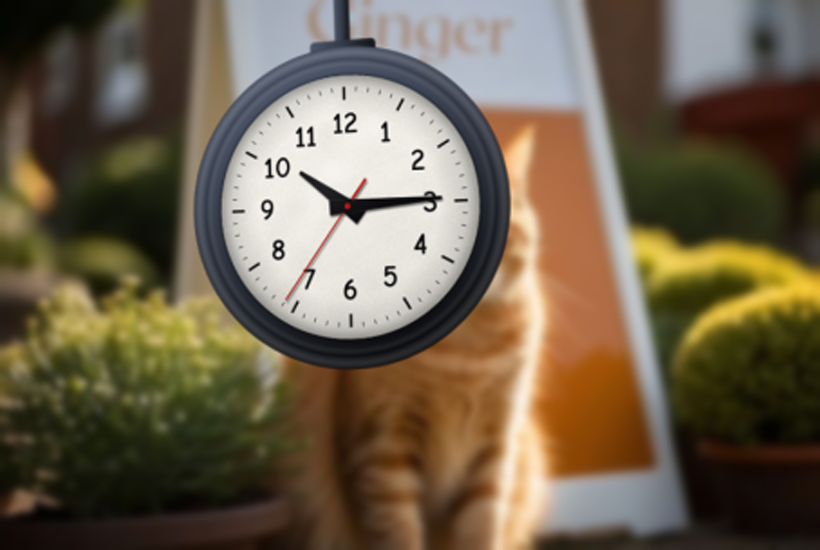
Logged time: {"hour": 10, "minute": 14, "second": 36}
